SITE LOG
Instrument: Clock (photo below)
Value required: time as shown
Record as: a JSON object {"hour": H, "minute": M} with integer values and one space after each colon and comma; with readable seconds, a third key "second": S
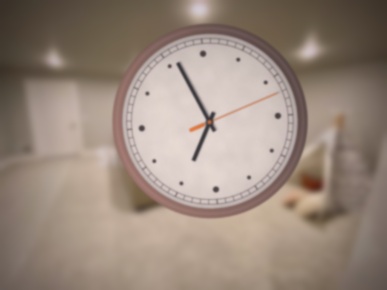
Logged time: {"hour": 6, "minute": 56, "second": 12}
